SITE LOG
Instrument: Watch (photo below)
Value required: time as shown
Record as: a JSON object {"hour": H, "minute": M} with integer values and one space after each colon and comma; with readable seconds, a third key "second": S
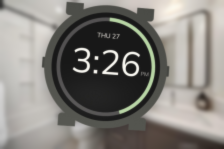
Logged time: {"hour": 3, "minute": 26}
